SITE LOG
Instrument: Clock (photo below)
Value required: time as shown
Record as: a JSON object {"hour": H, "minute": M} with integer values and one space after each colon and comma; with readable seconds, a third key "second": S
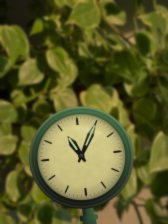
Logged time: {"hour": 11, "minute": 5}
